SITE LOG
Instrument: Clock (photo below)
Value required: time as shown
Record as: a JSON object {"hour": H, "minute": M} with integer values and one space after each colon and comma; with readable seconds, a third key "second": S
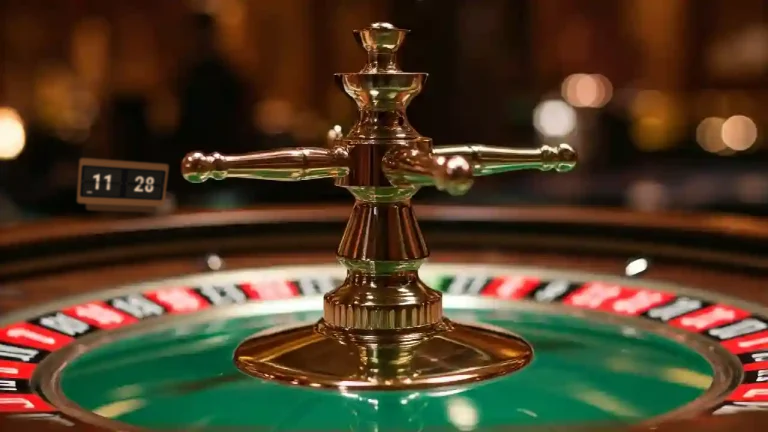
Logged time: {"hour": 11, "minute": 28}
